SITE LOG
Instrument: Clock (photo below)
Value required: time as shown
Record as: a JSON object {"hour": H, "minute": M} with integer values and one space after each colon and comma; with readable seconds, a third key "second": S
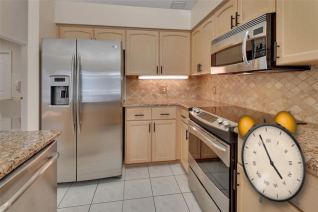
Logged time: {"hour": 4, "minute": 57}
